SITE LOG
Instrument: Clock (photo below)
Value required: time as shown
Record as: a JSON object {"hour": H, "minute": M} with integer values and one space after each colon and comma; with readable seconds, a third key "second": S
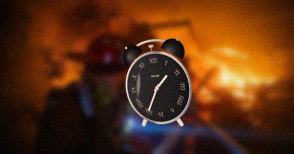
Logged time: {"hour": 1, "minute": 35}
